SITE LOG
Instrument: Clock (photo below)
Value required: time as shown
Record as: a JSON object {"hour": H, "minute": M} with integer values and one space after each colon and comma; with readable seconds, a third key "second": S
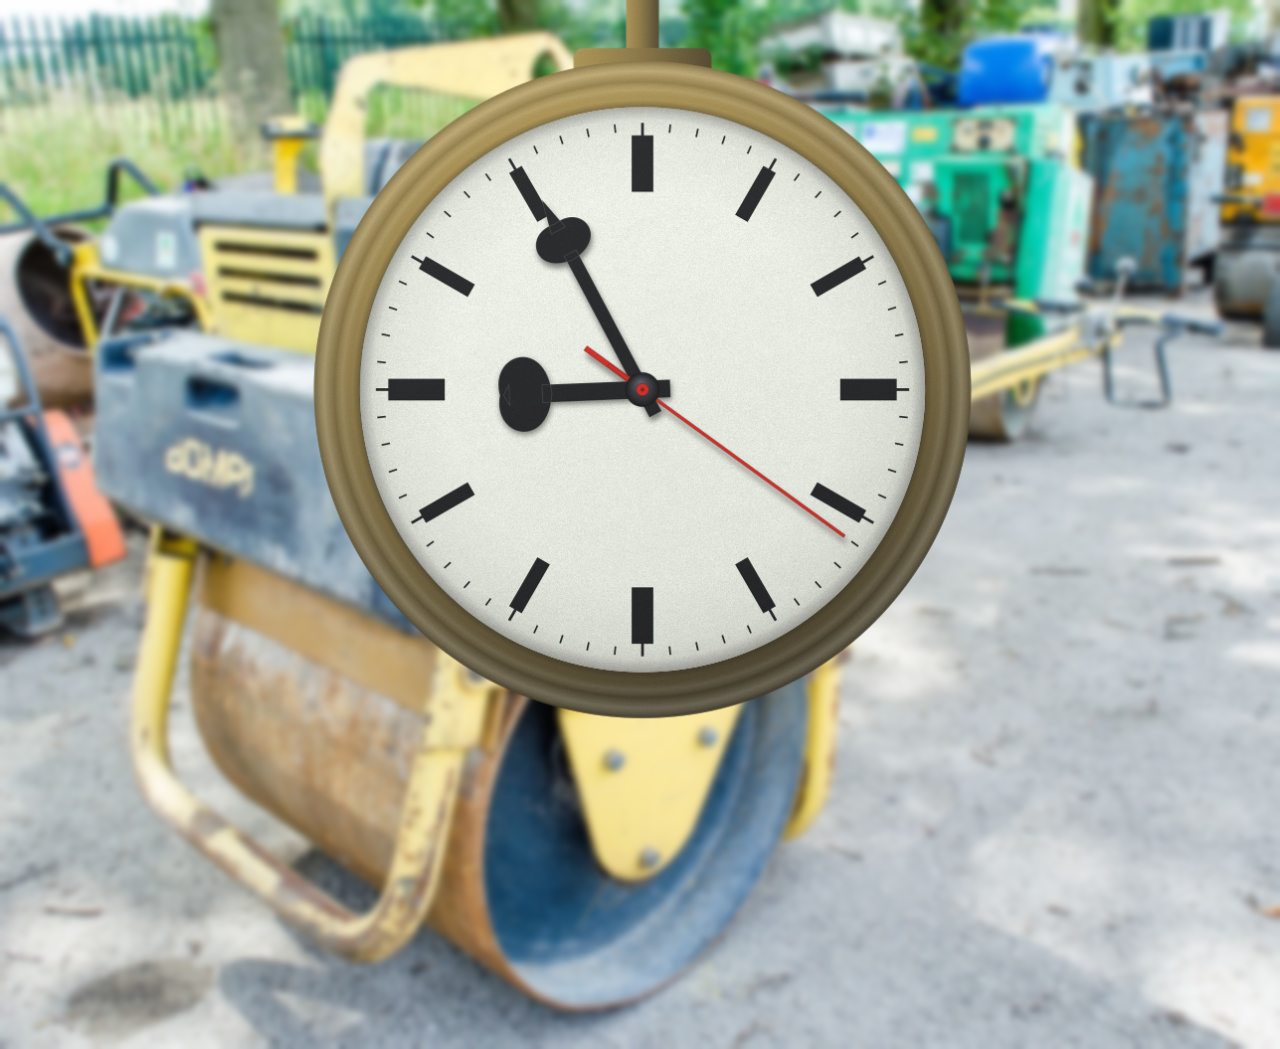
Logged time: {"hour": 8, "minute": 55, "second": 21}
